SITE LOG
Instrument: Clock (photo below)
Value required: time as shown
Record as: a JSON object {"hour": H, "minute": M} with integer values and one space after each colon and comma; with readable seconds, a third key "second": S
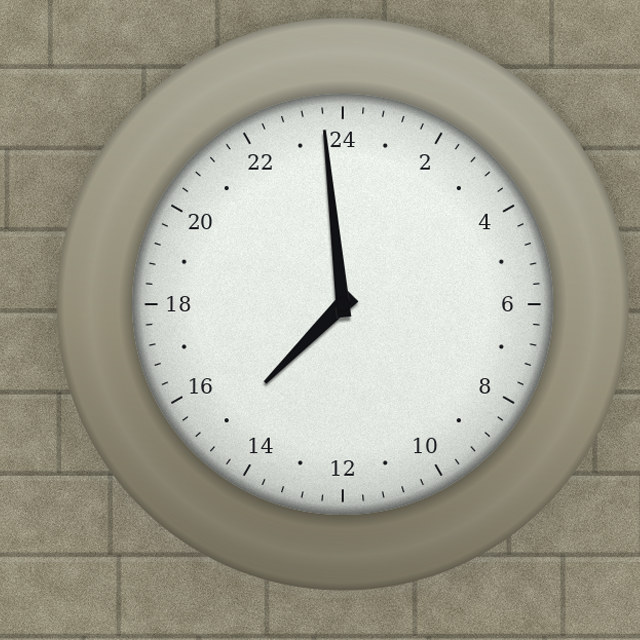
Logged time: {"hour": 14, "minute": 59}
